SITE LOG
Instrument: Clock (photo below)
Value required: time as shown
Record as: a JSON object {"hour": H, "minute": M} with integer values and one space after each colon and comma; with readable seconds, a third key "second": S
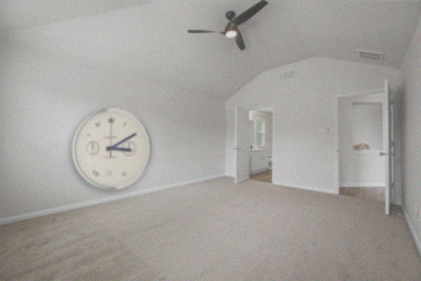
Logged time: {"hour": 3, "minute": 10}
